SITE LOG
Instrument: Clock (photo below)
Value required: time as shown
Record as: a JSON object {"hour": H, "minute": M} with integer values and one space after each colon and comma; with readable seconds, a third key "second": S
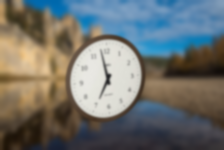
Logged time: {"hour": 6, "minute": 58}
